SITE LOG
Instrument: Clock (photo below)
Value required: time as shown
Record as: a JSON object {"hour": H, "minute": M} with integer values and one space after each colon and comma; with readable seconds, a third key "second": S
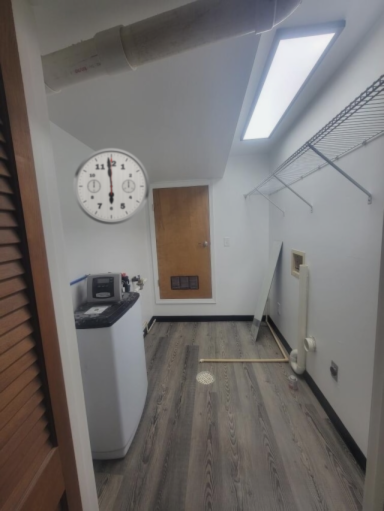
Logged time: {"hour": 5, "minute": 59}
